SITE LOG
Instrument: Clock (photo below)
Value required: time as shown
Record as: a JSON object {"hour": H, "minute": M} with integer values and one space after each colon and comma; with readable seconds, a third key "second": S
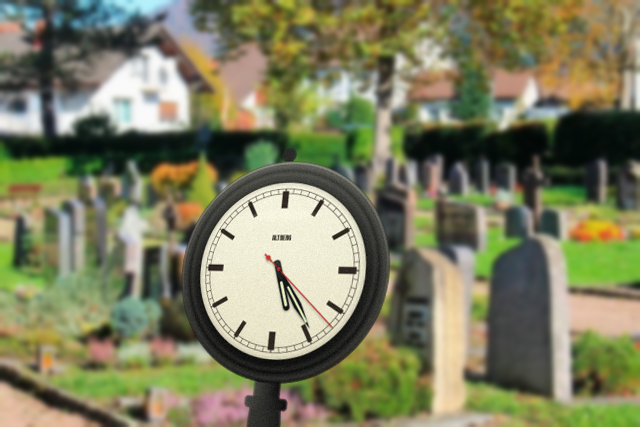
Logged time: {"hour": 5, "minute": 24, "second": 22}
